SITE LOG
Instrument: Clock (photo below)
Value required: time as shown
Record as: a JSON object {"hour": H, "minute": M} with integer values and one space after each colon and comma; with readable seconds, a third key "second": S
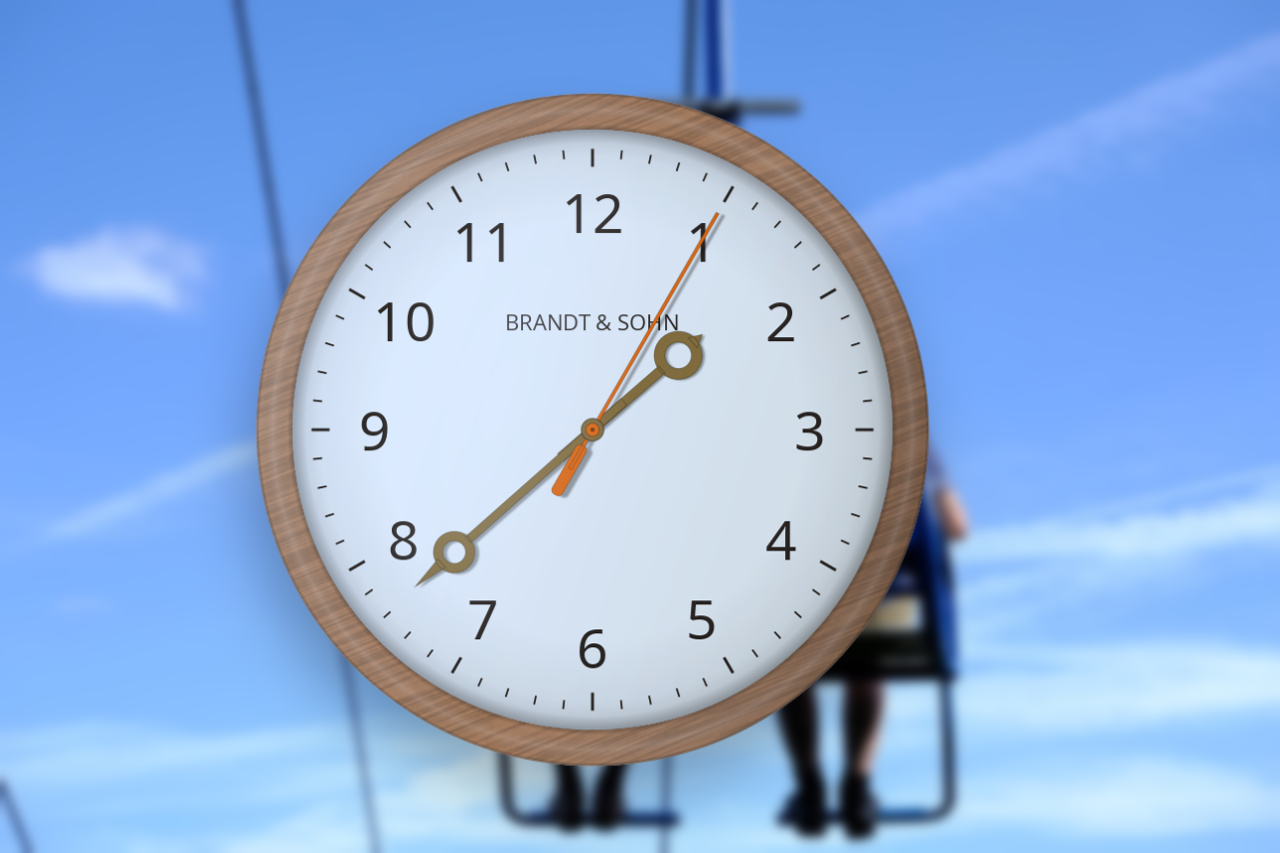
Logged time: {"hour": 1, "minute": 38, "second": 5}
